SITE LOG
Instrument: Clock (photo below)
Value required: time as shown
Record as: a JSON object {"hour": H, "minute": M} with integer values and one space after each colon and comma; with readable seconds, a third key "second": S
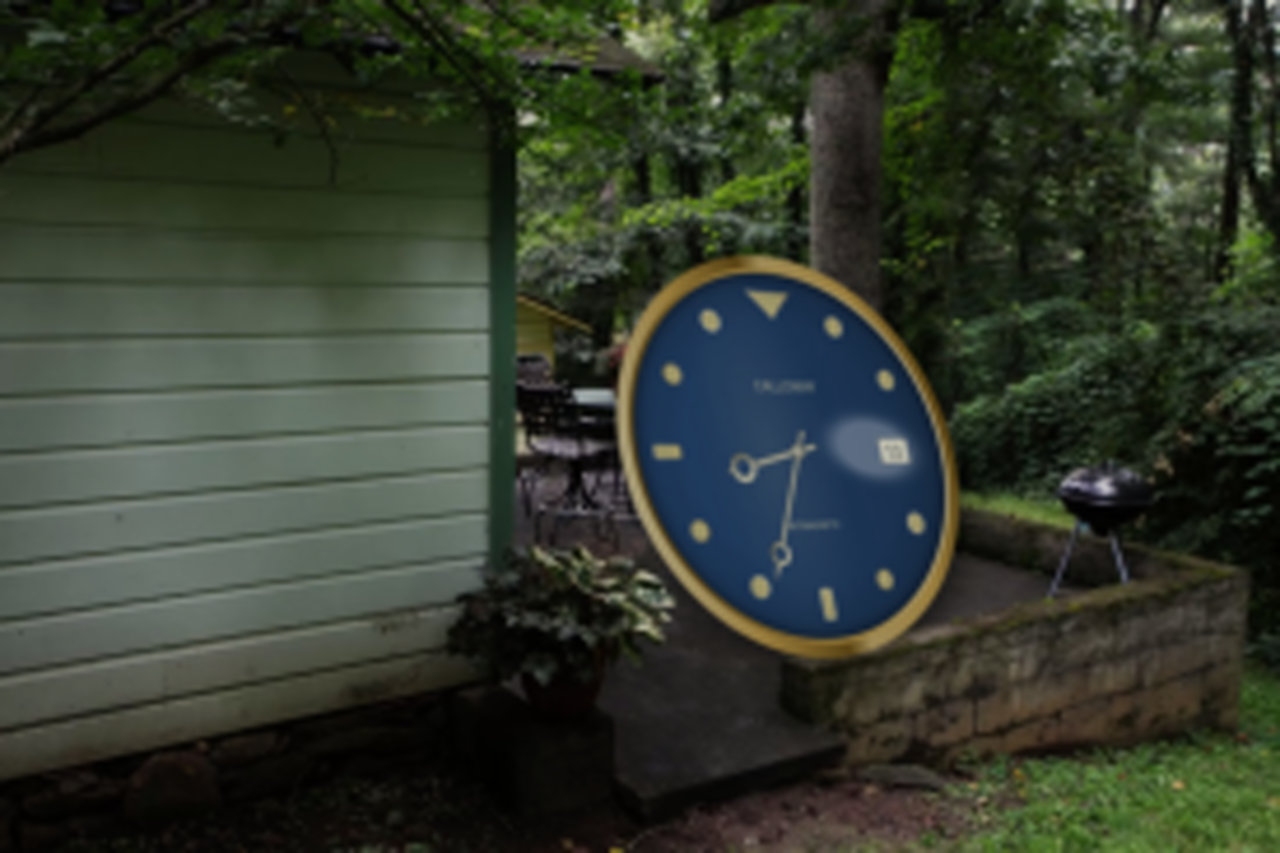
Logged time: {"hour": 8, "minute": 34}
